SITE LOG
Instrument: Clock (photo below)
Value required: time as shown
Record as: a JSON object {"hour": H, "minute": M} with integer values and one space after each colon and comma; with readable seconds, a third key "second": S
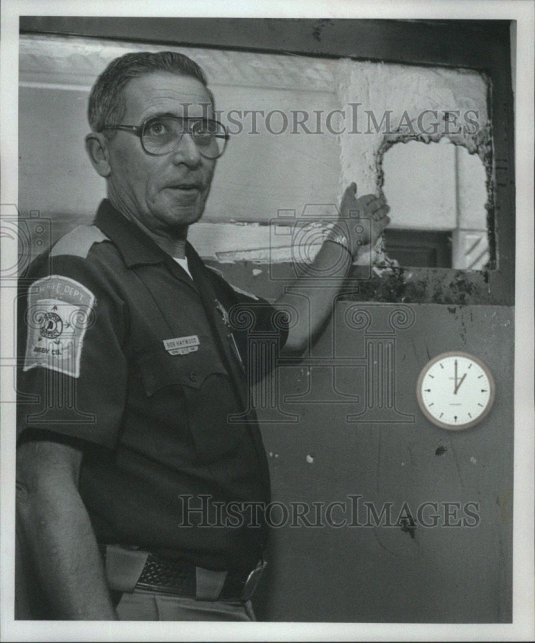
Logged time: {"hour": 1, "minute": 0}
